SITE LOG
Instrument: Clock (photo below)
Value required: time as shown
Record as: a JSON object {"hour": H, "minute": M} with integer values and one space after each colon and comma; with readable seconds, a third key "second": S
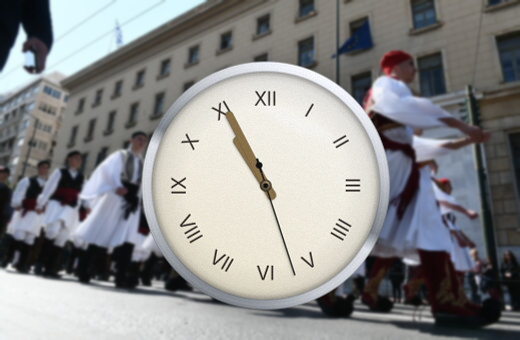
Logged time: {"hour": 10, "minute": 55, "second": 27}
